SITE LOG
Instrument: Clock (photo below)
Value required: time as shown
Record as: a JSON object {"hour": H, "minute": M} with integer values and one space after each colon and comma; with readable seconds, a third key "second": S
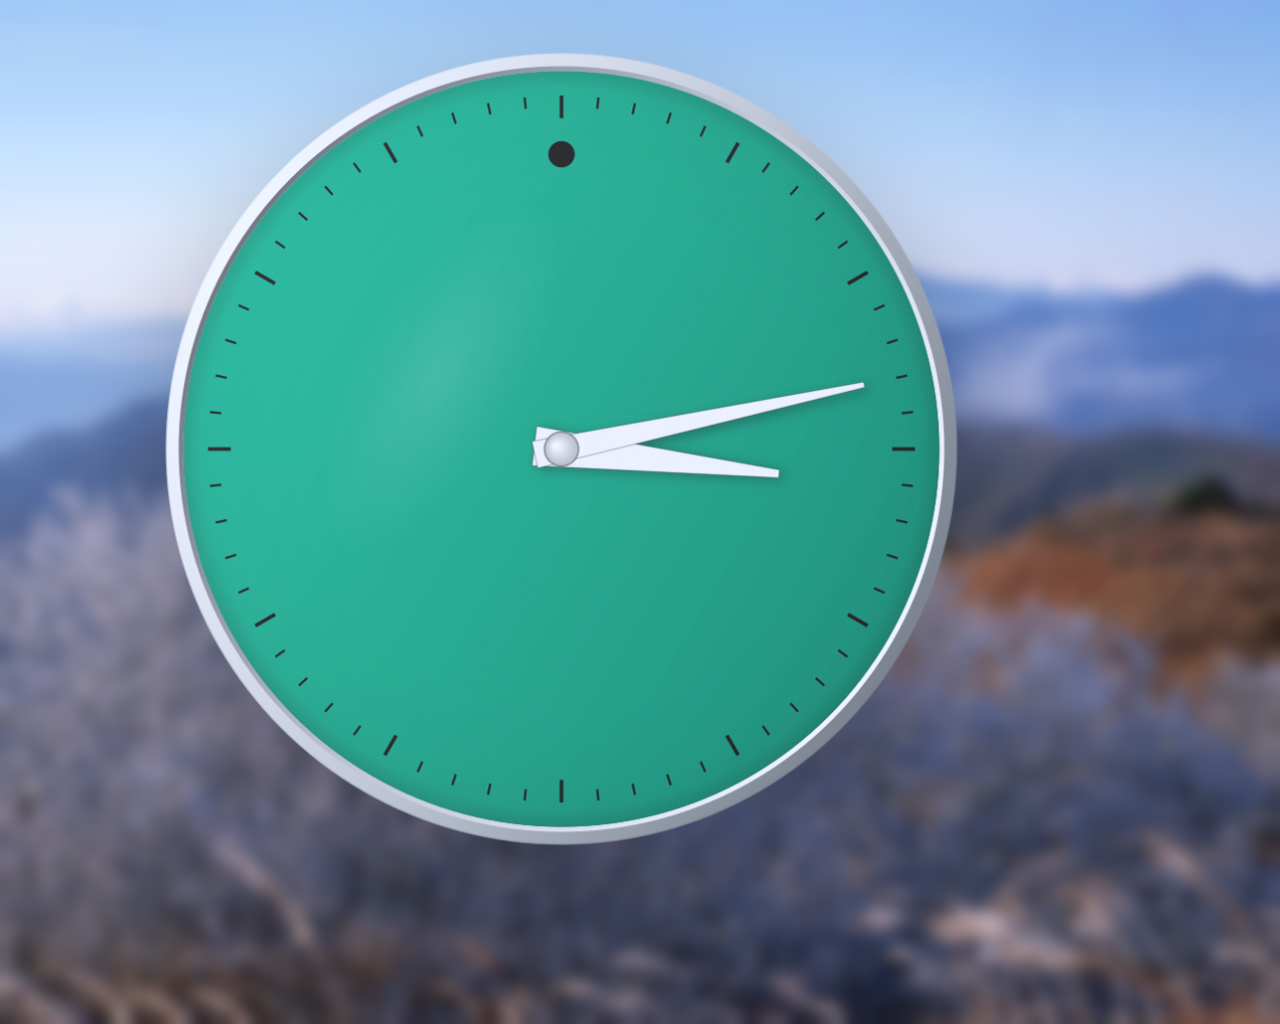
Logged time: {"hour": 3, "minute": 13}
